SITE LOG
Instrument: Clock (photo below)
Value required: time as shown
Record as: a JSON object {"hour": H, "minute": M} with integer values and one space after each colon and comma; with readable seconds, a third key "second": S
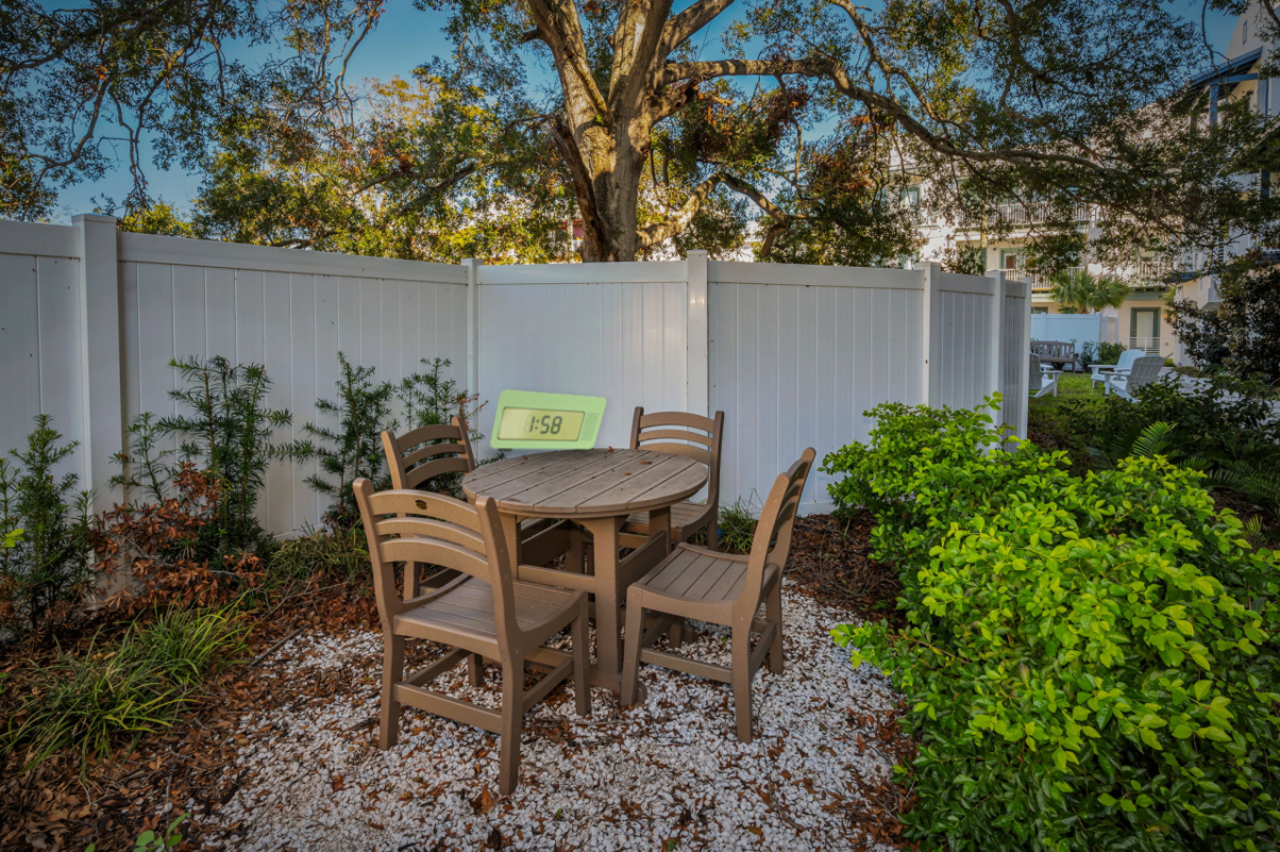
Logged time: {"hour": 1, "minute": 58}
